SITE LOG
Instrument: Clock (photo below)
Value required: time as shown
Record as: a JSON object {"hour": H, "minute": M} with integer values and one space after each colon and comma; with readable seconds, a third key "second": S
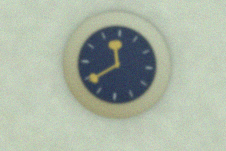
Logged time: {"hour": 11, "minute": 39}
